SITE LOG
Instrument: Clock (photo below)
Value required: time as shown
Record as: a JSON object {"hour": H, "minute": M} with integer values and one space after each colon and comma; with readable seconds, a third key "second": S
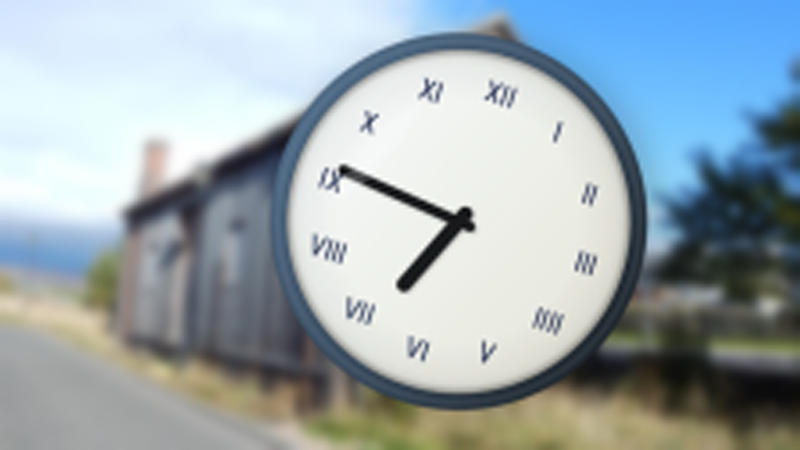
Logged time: {"hour": 6, "minute": 46}
